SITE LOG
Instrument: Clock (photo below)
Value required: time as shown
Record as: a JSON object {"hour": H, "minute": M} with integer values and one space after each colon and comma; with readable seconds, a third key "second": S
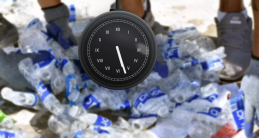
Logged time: {"hour": 5, "minute": 27}
